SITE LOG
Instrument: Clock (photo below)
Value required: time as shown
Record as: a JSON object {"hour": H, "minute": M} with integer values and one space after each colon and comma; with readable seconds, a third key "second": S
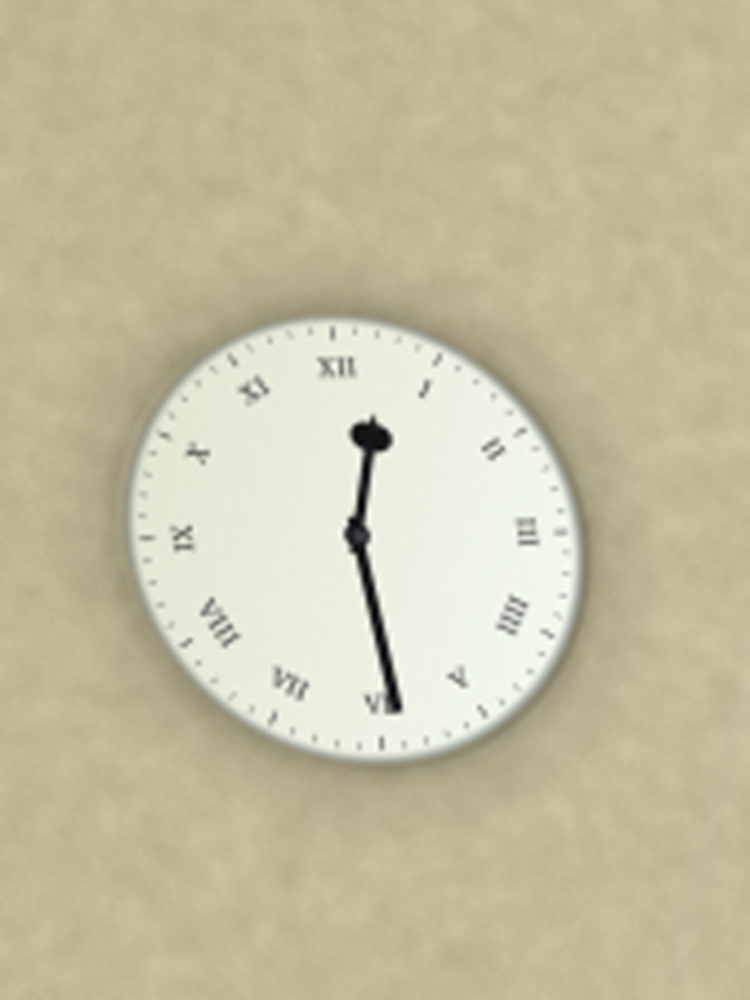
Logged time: {"hour": 12, "minute": 29}
